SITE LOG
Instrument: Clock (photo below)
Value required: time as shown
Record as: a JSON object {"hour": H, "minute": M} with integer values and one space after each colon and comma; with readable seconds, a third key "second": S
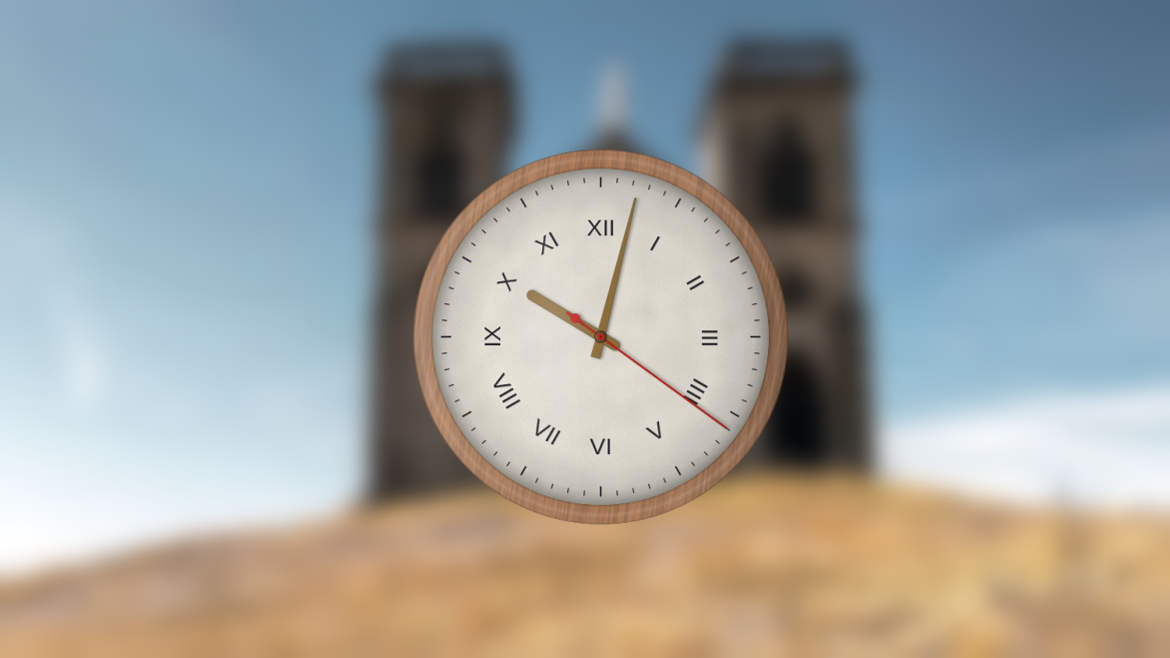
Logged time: {"hour": 10, "minute": 2, "second": 21}
